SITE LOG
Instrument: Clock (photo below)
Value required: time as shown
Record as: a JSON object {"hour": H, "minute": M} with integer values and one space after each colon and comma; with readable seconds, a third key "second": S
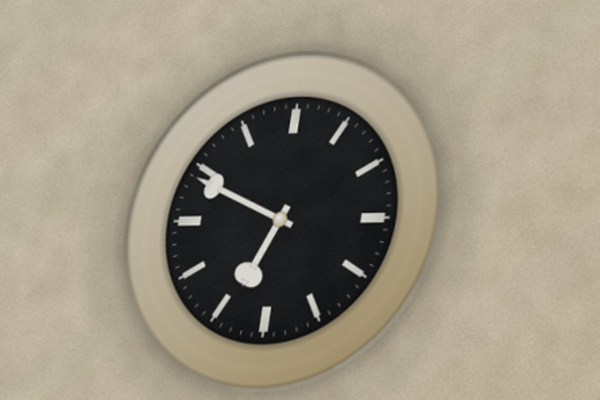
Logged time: {"hour": 6, "minute": 49}
